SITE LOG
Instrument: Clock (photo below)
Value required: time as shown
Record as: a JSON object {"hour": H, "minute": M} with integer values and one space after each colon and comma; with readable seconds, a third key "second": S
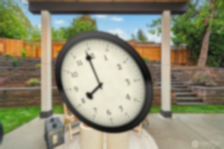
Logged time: {"hour": 7, "minute": 59}
